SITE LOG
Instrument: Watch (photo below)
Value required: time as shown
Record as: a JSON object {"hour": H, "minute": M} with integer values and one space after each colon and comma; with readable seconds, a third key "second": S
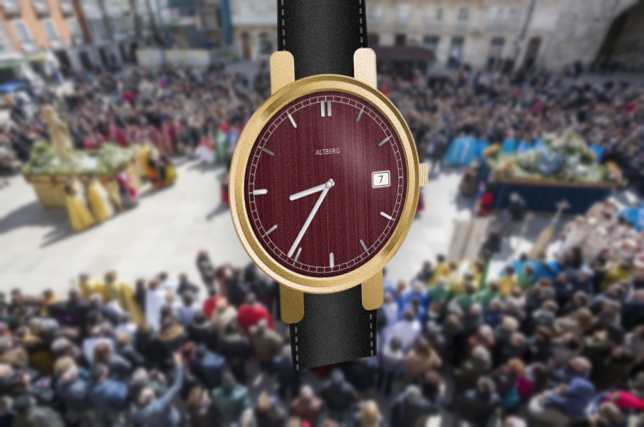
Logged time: {"hour": 8, "minute": 36}
